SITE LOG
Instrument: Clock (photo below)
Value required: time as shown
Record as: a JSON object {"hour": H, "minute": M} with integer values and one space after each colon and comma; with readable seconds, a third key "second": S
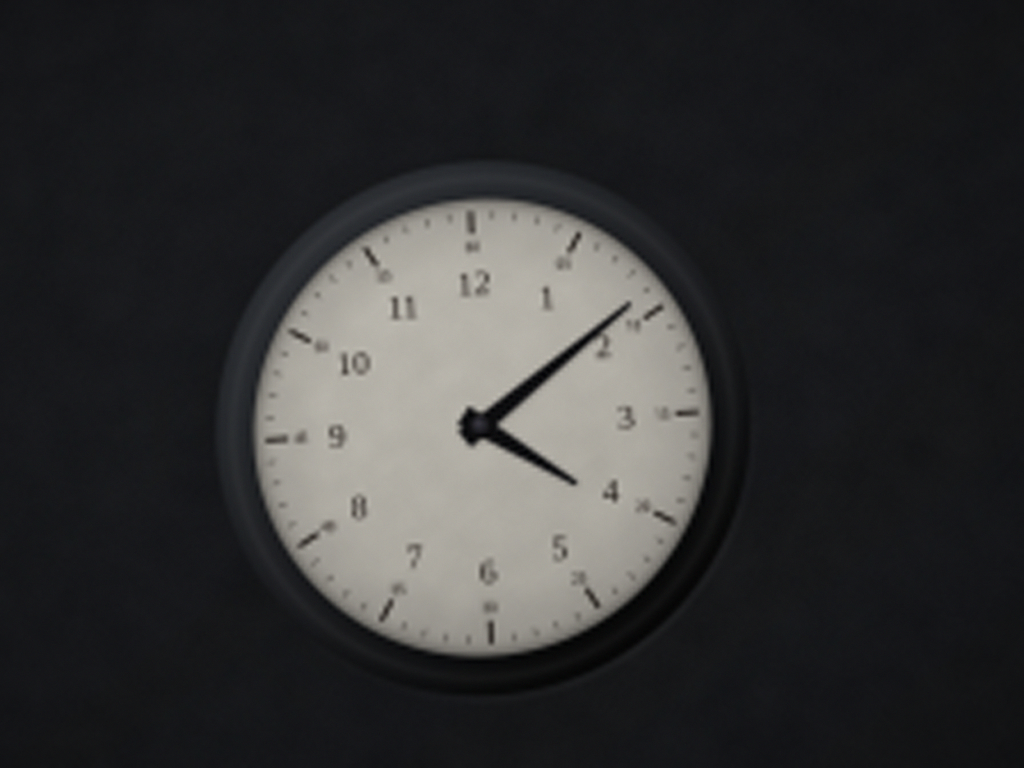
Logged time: {"hour": 4, "minute": 9}
